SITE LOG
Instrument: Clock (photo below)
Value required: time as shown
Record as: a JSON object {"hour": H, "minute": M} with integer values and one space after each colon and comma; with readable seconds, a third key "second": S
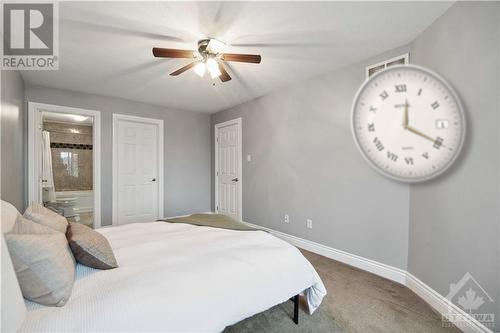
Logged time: {"hour": 12, "minute": 20}
